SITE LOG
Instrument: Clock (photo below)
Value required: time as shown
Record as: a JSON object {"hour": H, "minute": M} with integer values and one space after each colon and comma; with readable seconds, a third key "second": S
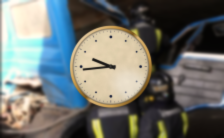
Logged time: {"hour": 9, "minute": 44}
